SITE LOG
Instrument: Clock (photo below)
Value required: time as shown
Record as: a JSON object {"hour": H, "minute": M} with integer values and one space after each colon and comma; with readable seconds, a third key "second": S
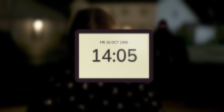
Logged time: {"hour": 14, "minute": 5}
